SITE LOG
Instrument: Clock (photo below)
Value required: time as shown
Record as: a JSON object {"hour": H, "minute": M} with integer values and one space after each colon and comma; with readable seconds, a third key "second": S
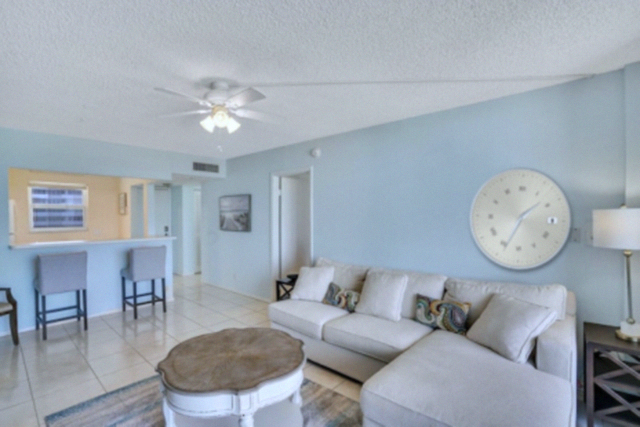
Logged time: {"hour": 1, "minute": 34}
